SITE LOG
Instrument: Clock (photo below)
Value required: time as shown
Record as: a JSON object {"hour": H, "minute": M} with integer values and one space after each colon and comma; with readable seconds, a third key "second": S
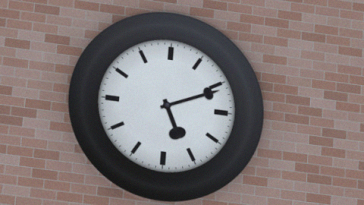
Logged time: {"hour": 5, "minute": 11}
